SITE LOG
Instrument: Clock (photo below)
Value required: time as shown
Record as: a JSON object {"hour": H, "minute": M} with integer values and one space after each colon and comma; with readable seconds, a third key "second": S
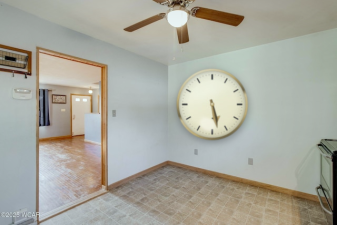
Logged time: {"hour": 5, "minute": 28}
